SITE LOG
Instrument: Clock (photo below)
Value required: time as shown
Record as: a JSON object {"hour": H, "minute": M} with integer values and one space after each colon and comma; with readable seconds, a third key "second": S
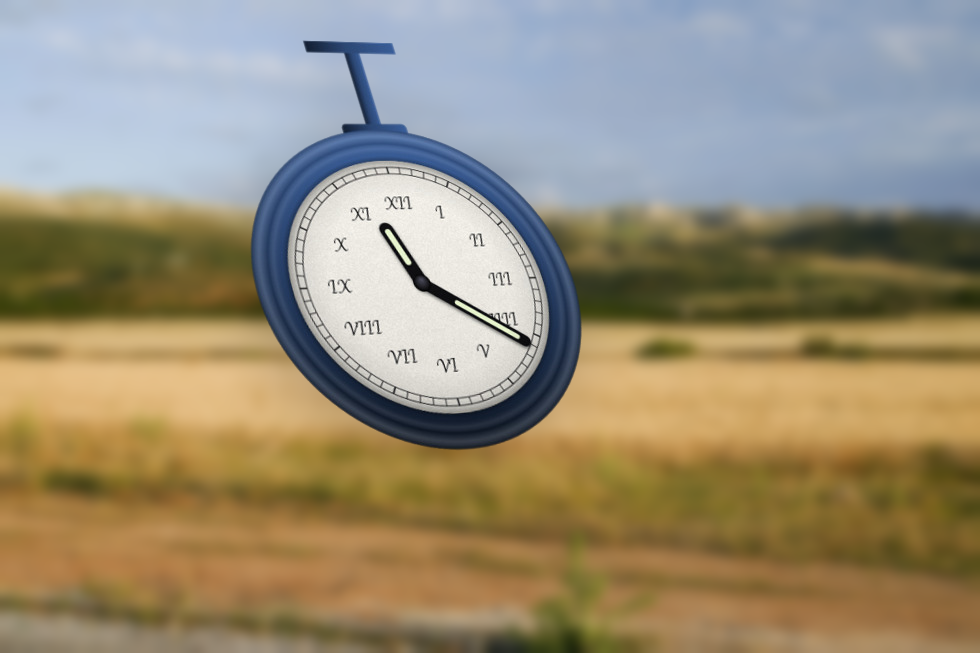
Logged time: {"hour": 11, "minute": 21}
